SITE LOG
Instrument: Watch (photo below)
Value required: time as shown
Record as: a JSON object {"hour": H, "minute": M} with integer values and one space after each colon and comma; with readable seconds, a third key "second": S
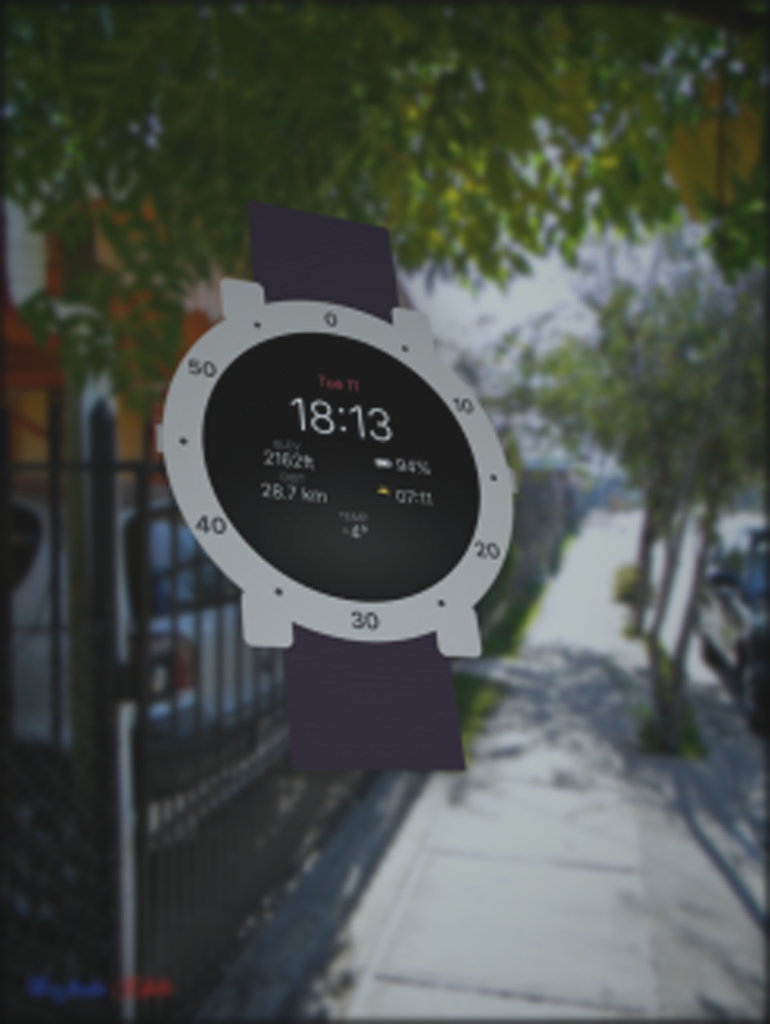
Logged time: {"hour": 18, "minute": 13}
